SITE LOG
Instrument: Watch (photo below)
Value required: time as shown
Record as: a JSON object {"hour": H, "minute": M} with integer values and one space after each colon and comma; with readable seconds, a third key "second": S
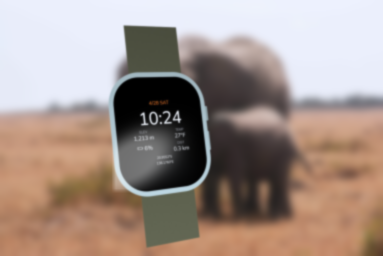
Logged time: {"hour": 10, "minute": 24}
